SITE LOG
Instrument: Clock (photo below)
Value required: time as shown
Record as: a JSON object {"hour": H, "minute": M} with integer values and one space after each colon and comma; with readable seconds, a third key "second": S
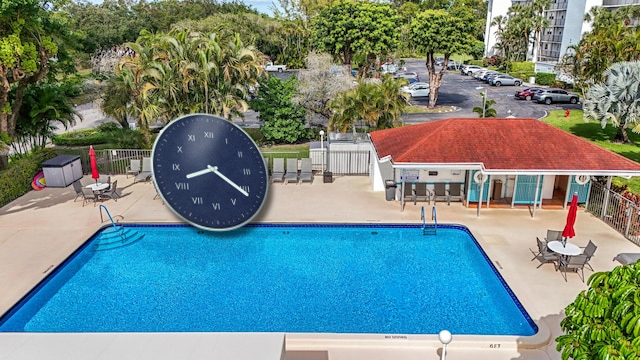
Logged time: {"hour": 8, "minute": 21}
